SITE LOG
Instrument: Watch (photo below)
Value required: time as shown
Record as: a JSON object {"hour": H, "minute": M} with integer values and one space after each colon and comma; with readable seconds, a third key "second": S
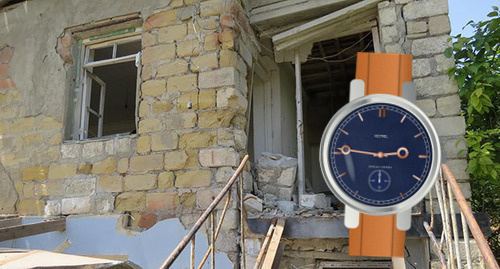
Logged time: {"hour": 2, "minute": 46}
